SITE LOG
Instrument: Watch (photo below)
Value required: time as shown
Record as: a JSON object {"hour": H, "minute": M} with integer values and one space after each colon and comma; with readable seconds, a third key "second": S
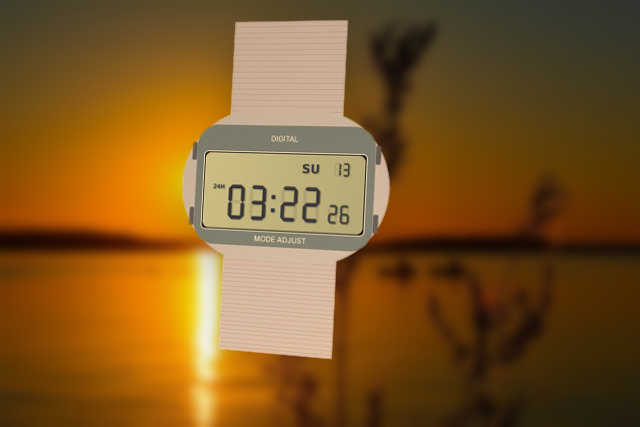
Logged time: {"hour": 3, "minute": 22, "second": 26}
